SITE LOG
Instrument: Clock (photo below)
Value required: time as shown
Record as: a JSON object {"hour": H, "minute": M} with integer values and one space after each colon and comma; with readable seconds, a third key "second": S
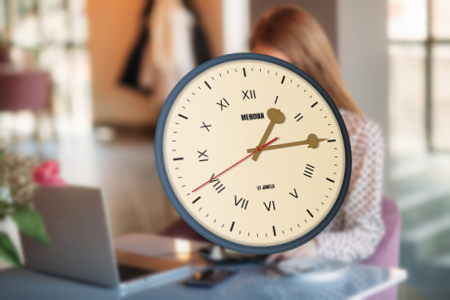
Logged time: {"hour": 1, "minute": 14, "second": 41}
